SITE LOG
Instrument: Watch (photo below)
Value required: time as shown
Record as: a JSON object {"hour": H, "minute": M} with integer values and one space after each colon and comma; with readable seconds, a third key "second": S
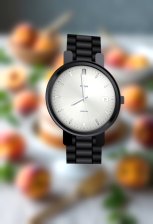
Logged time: {"hour": 7, "minute": 59}
